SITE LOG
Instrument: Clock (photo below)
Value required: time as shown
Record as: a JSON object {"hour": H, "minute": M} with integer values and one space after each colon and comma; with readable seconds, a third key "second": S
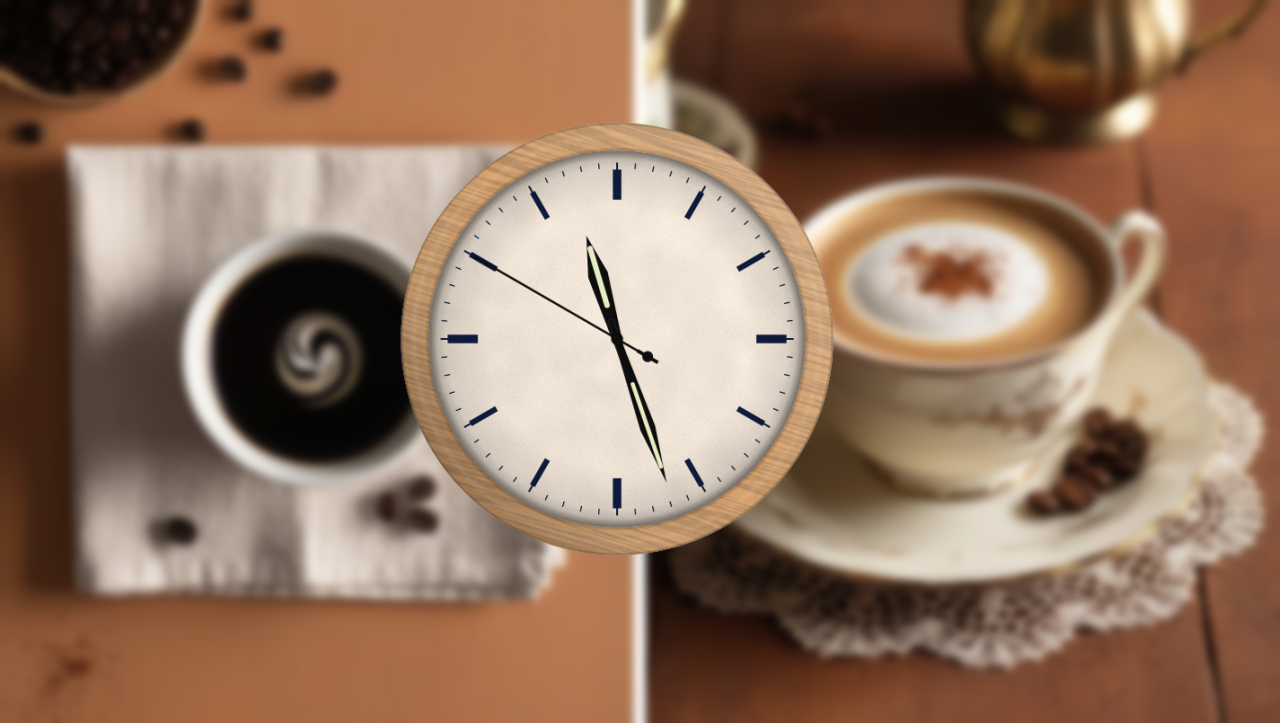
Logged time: {"hour": 11, "minute": 26, "second": 50}
